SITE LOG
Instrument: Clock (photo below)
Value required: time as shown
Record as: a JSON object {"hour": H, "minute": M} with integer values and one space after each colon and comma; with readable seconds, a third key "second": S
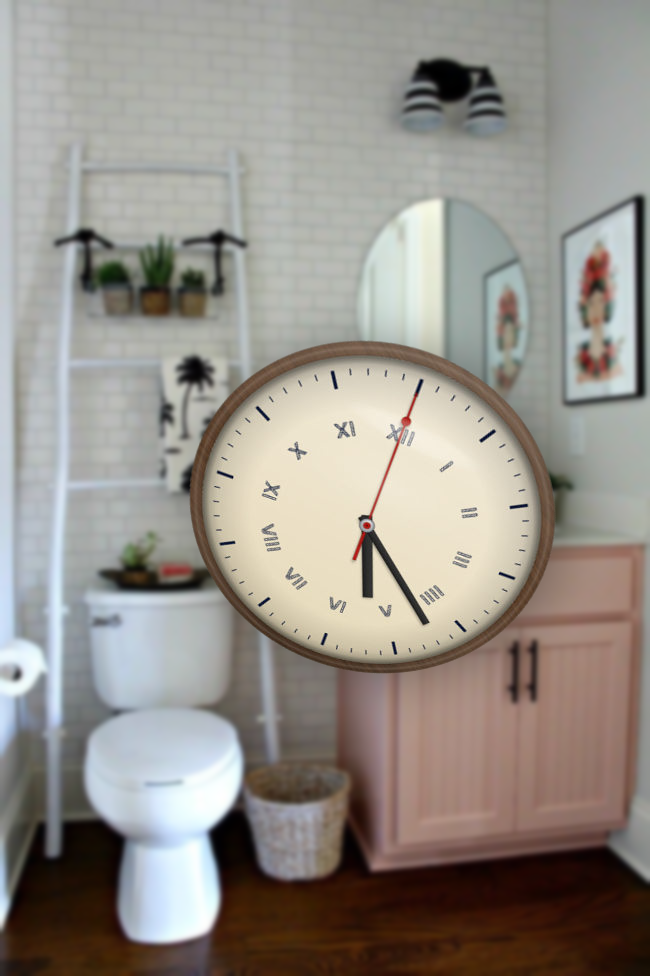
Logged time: {"hour": 5, "minute": 22, "second": 0}
